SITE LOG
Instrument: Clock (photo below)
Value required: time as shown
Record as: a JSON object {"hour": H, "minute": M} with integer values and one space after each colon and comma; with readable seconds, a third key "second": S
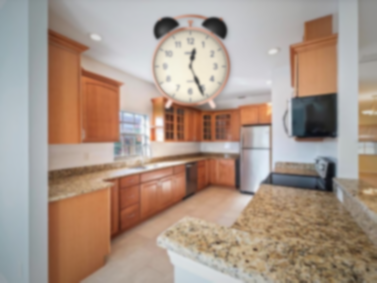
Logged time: {"hour": 12, "minute": 26}
